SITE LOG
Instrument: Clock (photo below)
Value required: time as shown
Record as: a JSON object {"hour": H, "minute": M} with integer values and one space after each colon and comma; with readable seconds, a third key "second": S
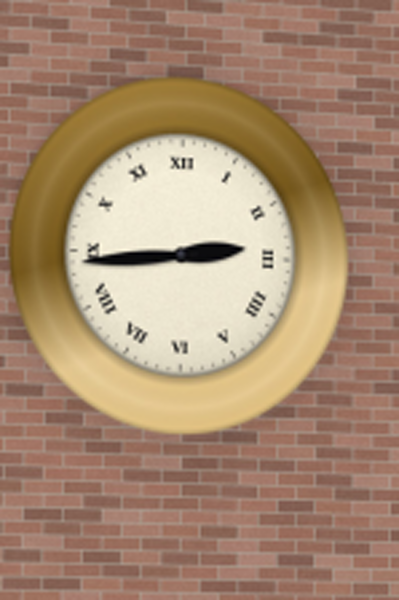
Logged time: {"hour": 2, "minute": 44}
